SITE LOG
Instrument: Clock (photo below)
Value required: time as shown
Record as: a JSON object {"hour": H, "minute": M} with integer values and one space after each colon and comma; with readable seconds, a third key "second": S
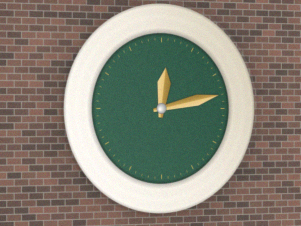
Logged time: {"hour": 12, "minute": 13}
